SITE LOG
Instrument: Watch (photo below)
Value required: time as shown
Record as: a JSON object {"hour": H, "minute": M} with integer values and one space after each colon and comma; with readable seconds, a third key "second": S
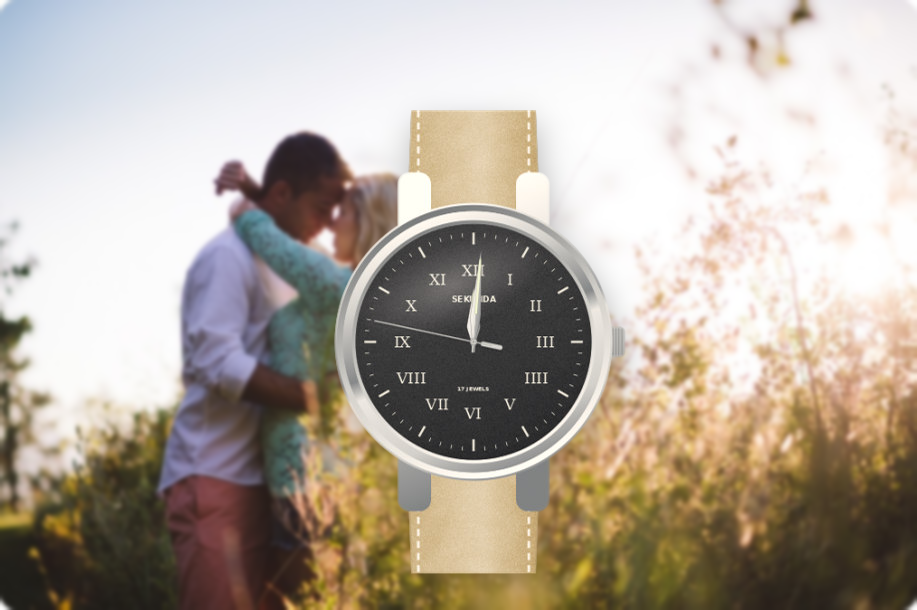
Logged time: {"hour": 12, "minute": 0, "second": 47}
